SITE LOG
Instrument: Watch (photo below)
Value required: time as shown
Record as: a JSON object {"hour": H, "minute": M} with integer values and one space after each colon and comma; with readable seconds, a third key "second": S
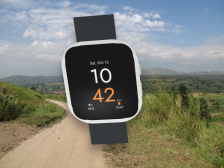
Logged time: {"hour": 10, "minute": 42}
